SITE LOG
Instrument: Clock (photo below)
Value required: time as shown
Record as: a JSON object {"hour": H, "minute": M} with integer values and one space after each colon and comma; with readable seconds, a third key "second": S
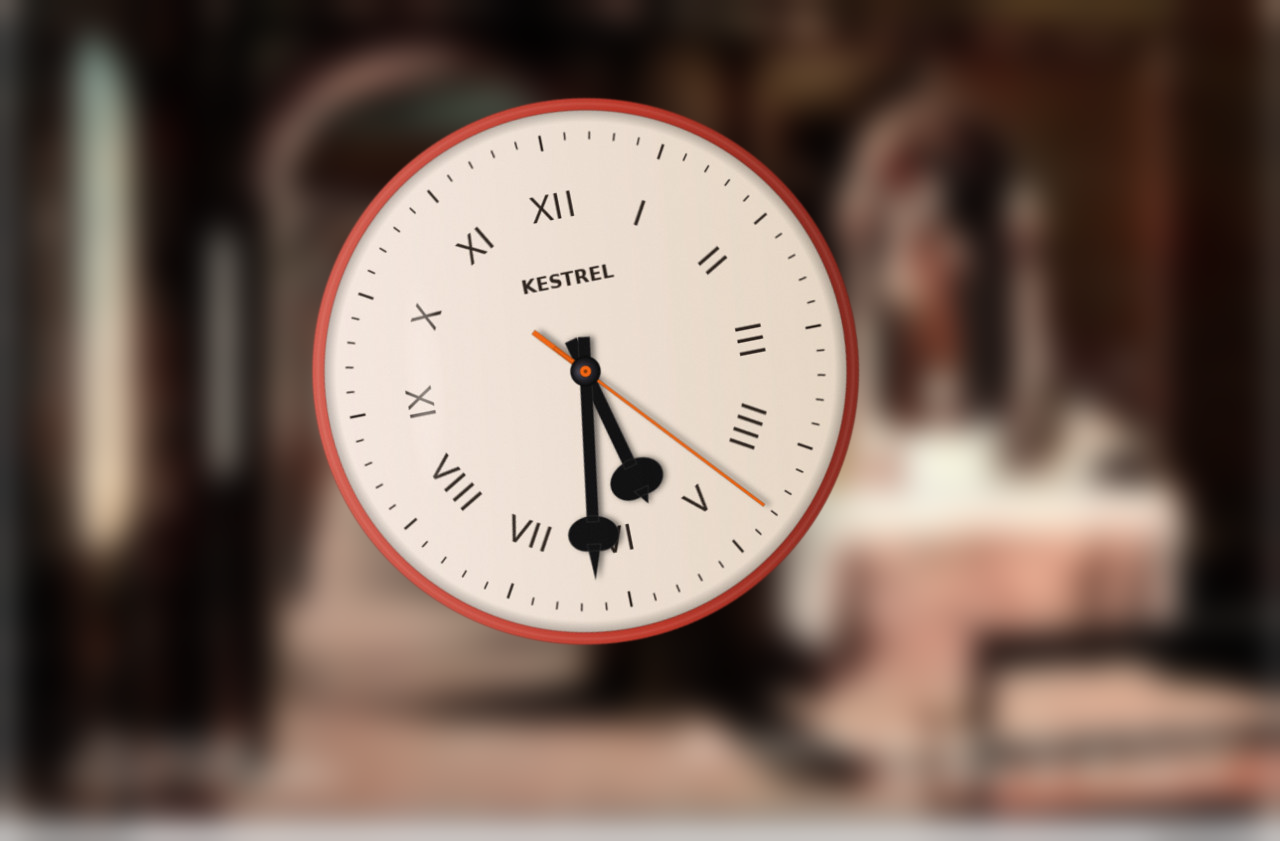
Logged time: {"hour": 5, "minute": 31, "second": 23}
